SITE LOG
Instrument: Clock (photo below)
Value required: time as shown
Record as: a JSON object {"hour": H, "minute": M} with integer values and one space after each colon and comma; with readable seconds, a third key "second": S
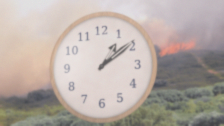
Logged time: {"hour": 1, "minute": 9}
